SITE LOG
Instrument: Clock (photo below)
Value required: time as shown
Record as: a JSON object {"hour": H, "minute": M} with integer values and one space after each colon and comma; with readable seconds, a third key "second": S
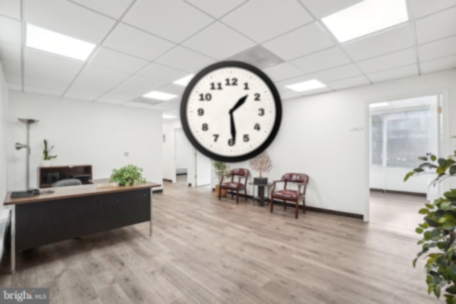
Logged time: {"hour": 1, "minute": 29}
